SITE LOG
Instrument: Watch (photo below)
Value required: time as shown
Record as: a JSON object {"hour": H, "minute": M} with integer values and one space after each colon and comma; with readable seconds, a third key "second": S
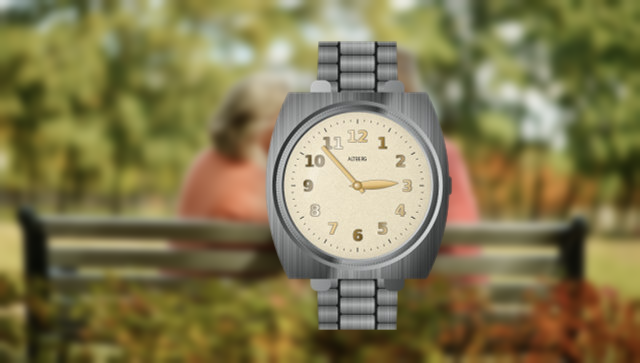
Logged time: {"hour": 2, "minute": 53}
